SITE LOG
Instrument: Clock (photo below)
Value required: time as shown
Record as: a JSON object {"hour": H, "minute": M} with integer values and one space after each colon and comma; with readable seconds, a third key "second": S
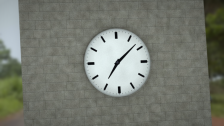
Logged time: {"hour": 7, "minute": 8}
